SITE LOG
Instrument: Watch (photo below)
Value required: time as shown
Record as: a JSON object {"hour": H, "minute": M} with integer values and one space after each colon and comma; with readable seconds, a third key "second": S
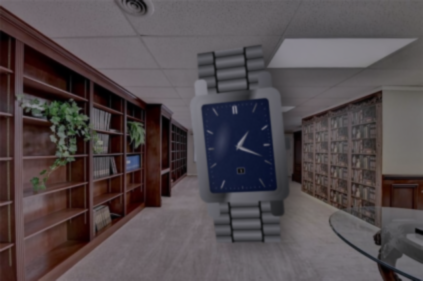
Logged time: {"hour": 1, "minute": 19}
